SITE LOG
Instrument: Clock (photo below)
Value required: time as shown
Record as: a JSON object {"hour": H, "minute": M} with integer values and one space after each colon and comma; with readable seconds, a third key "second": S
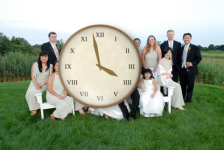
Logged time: {"hour": 3, "minute": 58}
